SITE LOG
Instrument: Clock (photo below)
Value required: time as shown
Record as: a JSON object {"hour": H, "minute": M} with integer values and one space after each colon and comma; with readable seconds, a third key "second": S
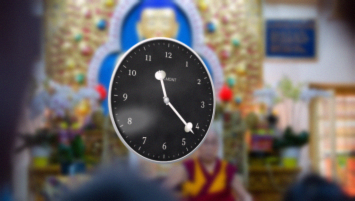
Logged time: {"hour": 11, "minute": 22}
